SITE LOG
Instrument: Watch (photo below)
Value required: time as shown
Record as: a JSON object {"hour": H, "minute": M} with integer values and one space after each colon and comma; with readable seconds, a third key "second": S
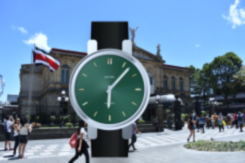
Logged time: {"hour": 6, "minute": 7}
